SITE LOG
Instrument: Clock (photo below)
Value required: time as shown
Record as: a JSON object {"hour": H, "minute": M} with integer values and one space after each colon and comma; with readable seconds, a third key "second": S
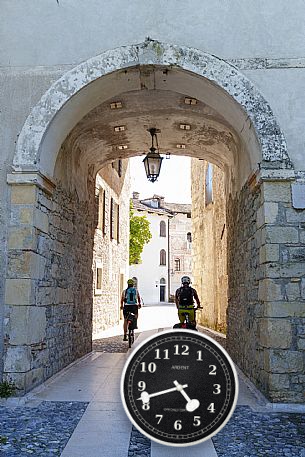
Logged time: {"hour": 4, "minute": 42}
